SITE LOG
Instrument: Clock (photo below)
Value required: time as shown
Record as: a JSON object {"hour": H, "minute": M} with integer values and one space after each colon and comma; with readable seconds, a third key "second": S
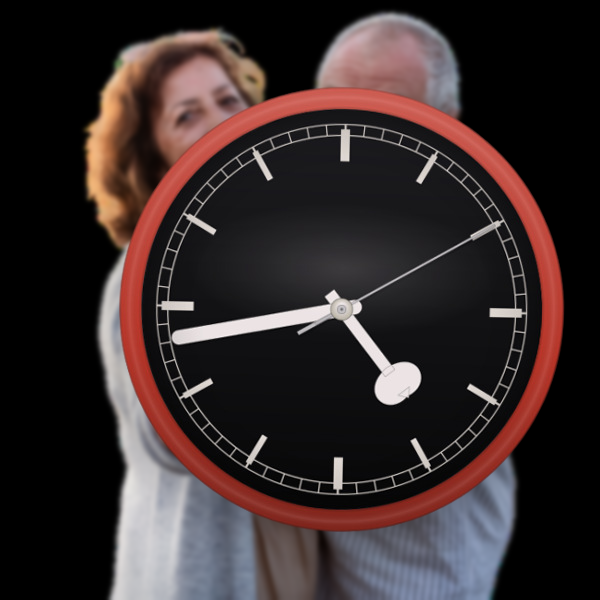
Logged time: {"hour": 4, "minute": 43, "second": 10}
